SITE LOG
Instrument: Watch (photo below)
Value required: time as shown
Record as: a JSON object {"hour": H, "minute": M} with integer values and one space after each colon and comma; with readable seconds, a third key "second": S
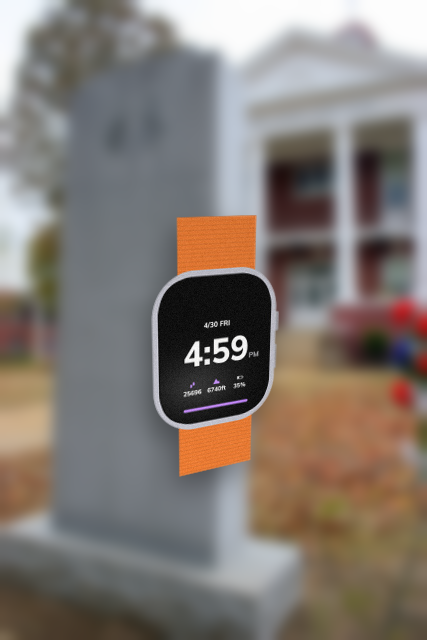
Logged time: {"hour": 4, "minute": 59}
